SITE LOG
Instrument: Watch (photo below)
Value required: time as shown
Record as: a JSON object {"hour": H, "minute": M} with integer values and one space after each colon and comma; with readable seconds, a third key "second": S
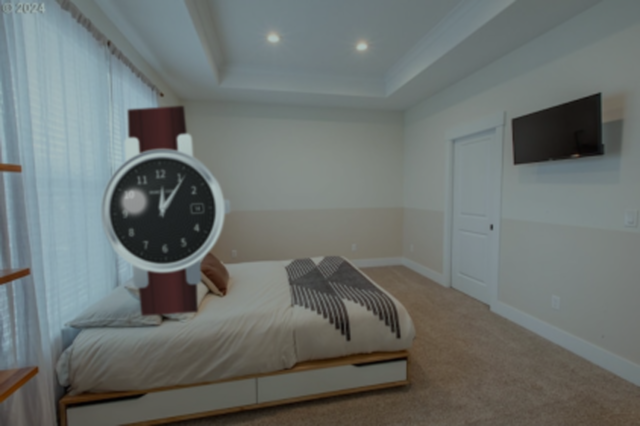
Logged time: {"hour": 12, "minute": 6}
